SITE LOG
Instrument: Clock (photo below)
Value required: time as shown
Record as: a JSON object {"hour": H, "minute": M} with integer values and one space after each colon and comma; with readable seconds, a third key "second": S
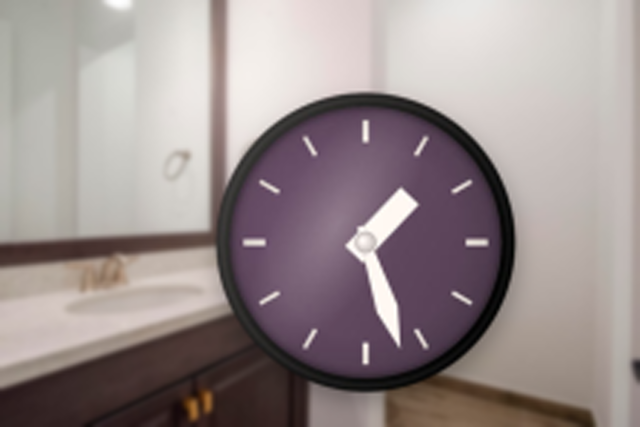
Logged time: {"hour": 1, "minute": 27}
